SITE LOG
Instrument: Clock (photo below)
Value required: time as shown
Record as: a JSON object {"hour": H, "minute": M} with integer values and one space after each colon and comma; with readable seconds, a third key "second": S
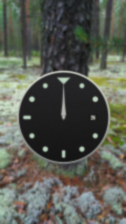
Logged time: {"hour": 12, "minute": 0}
